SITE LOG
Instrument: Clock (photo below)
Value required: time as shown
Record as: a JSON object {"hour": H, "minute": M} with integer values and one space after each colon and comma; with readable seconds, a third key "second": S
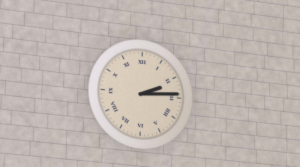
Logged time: {"hour": 2, "minute": 14}
